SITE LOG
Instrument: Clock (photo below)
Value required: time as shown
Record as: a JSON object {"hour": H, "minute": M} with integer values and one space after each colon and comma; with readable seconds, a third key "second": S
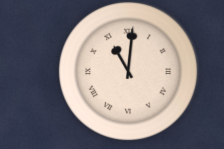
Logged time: {"hour": 11, "minute": 1}
